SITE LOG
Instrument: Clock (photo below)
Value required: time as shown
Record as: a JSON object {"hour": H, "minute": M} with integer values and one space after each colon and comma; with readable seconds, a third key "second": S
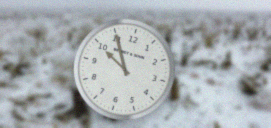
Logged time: {"hour": 9, "minute": 55}
